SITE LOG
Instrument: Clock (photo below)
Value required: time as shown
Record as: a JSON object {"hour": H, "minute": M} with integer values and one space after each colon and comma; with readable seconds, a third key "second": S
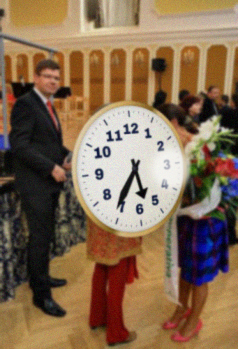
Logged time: {"hour": 5, "minute": 36}
